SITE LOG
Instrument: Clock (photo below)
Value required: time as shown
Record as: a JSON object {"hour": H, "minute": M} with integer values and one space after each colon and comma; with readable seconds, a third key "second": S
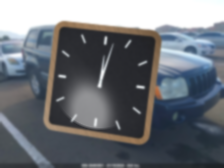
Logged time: {"hour": 12, "minute": 2}
